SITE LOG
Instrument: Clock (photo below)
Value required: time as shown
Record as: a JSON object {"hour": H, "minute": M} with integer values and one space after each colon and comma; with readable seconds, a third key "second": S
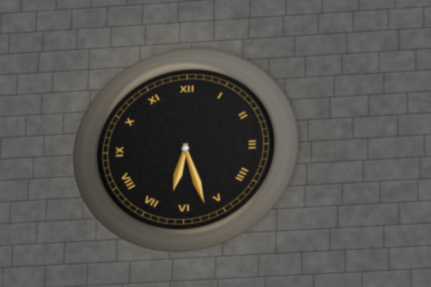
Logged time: {"hour": 6, "minute": 27}
